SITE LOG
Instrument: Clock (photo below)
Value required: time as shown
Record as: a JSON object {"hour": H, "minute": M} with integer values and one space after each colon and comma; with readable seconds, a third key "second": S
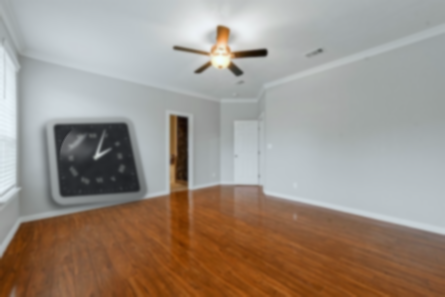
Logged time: {"hour": 2, "minute": 4}
